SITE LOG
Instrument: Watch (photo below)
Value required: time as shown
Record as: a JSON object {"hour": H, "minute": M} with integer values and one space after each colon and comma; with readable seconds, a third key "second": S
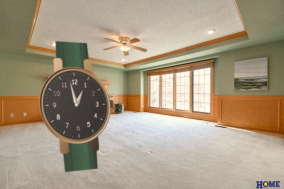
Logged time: {"hour": 12, "minute": 58}
